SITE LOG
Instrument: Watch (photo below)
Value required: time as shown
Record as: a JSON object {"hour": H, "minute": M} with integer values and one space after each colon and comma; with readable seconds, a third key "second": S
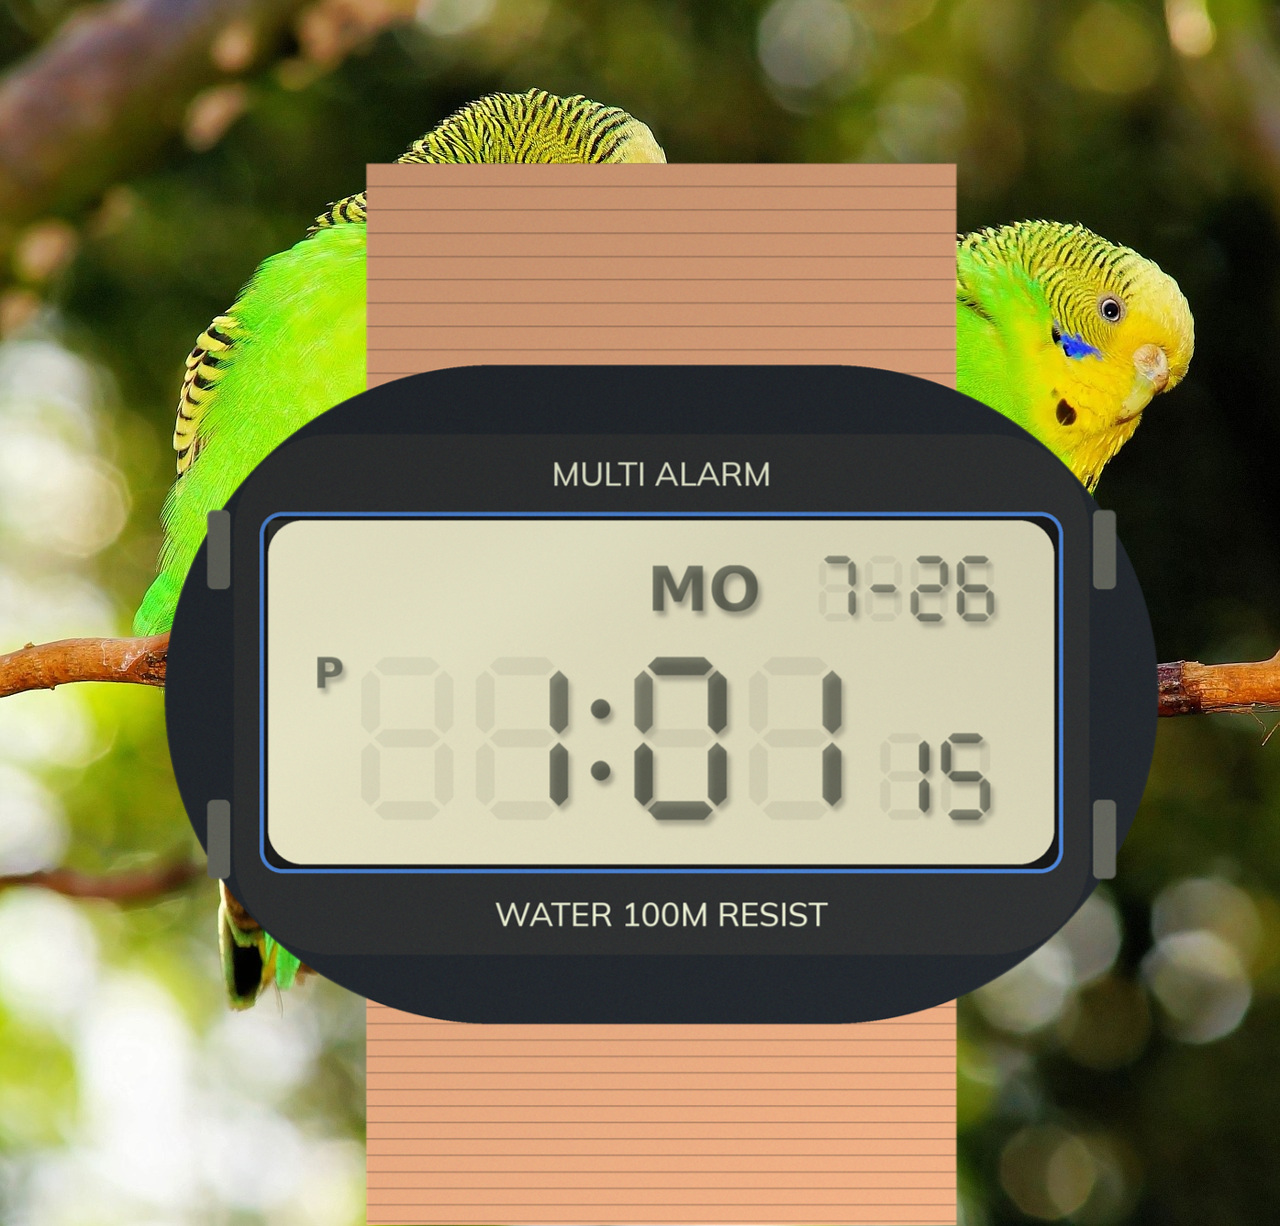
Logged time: {"hour": 1, "minute": 1, "second": 15}
